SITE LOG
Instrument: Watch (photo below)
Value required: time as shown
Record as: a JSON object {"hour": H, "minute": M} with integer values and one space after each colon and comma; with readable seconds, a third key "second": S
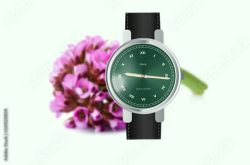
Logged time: {"hour": 9, "minute": 16}
